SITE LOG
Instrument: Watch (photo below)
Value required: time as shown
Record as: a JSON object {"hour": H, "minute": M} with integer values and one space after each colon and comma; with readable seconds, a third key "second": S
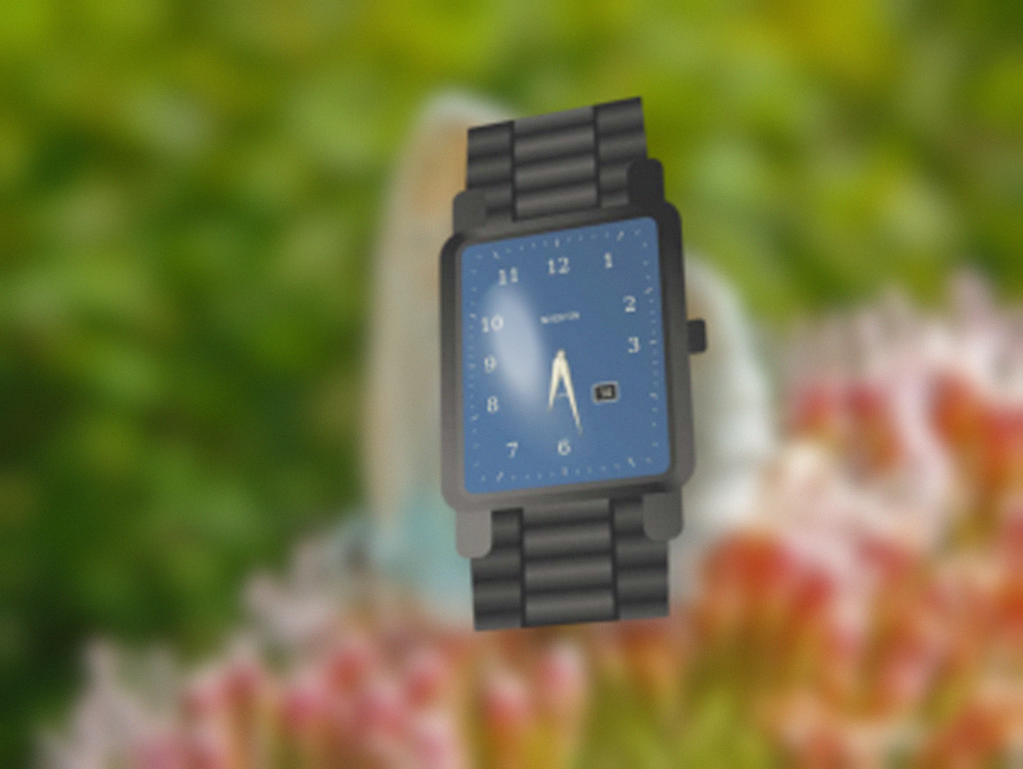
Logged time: {"hour": 6, "minute": 28}
